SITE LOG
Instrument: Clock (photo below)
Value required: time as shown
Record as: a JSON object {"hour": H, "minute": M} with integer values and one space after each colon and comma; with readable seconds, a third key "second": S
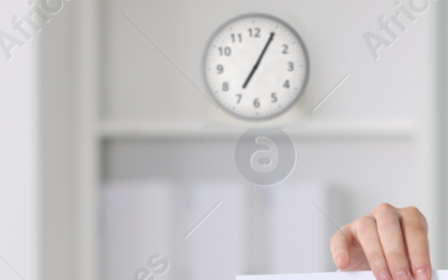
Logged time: {"hour": 7, "minute": 5}
